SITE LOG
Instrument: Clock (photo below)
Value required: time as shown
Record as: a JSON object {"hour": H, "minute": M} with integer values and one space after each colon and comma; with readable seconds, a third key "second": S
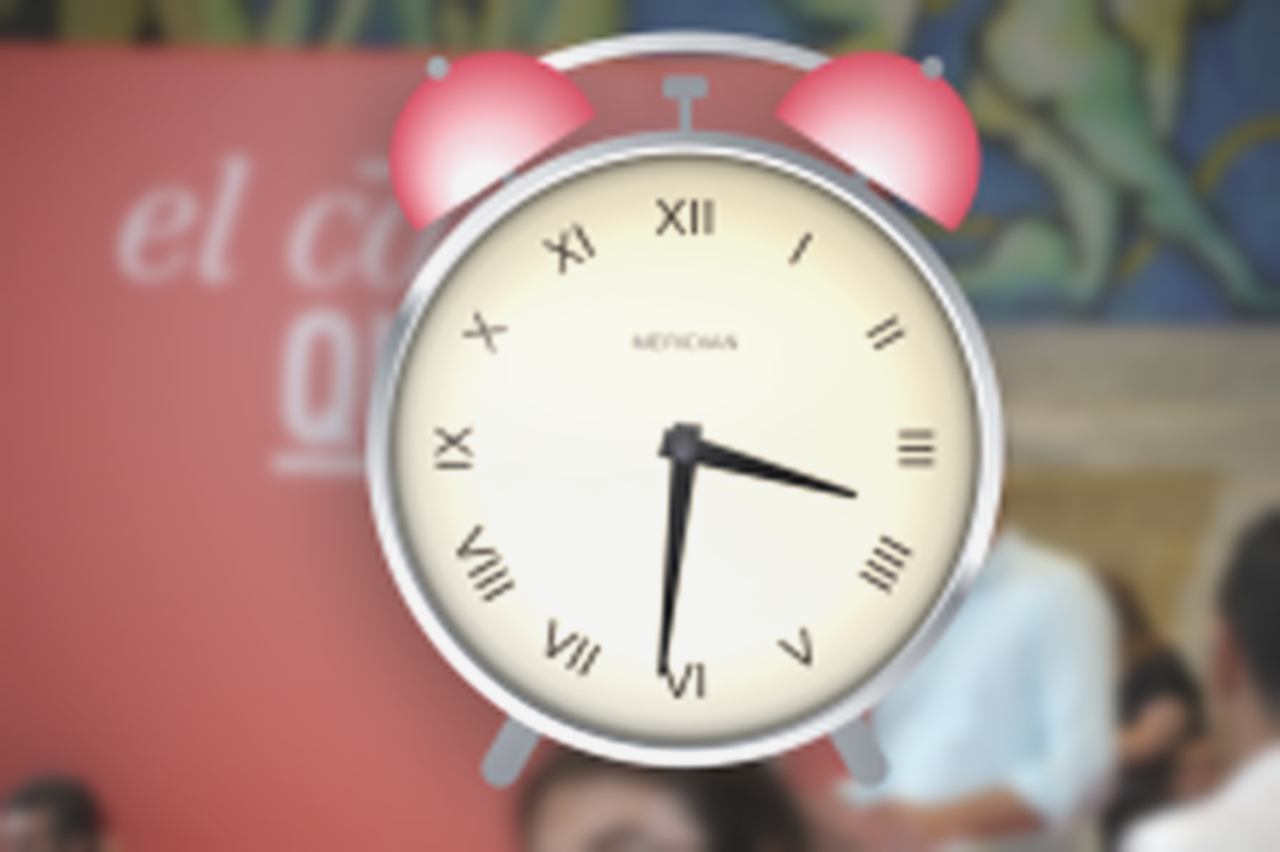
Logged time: {"hour": 3, "minute": 31}
